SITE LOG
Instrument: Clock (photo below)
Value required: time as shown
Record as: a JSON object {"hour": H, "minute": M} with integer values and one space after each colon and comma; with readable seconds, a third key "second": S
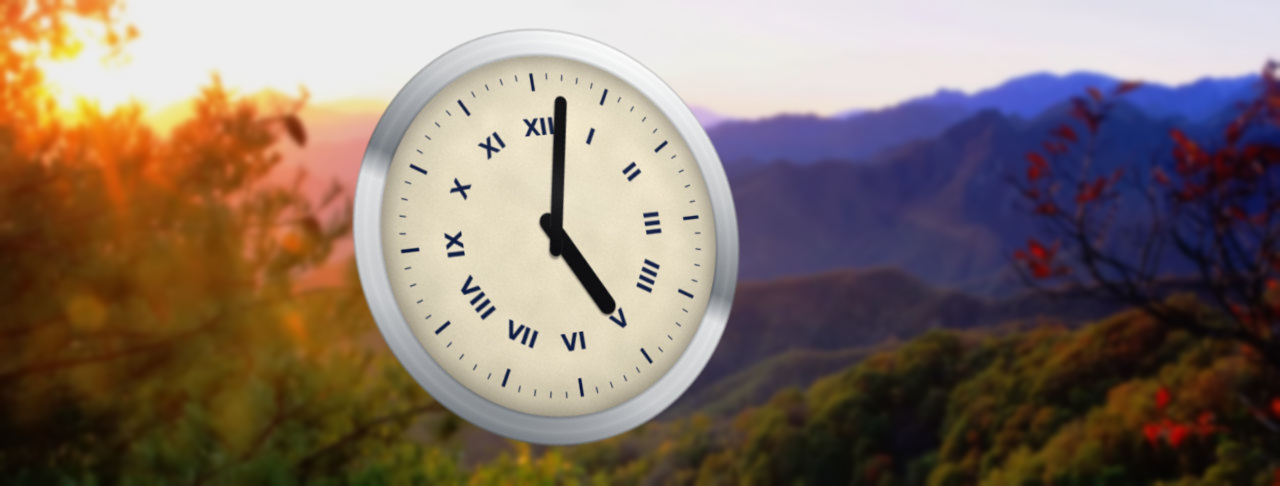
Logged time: {"hour": 5, "minute": 2}
